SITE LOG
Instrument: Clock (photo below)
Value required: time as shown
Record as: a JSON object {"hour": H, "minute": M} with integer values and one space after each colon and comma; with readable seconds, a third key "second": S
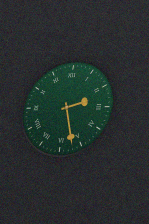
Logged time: {"hour": 2, "minute": 27}
